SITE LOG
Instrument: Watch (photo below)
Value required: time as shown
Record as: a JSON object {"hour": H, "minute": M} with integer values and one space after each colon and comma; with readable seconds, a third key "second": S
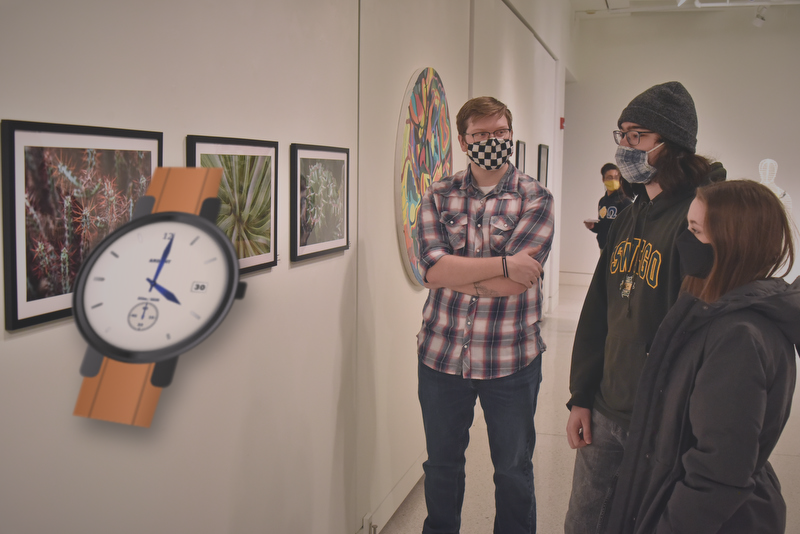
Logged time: {"hour": 4, "minute": 1}
